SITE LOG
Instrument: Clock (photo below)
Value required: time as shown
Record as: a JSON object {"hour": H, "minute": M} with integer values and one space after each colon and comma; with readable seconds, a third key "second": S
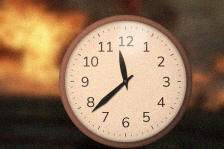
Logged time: {"hour": 11, "minute": 38}
